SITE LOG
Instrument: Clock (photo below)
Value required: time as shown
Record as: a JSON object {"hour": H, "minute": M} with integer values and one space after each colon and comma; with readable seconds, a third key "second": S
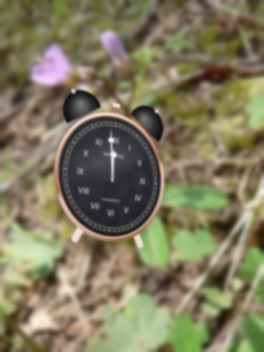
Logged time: {"hour": 11, "minute": 59}
